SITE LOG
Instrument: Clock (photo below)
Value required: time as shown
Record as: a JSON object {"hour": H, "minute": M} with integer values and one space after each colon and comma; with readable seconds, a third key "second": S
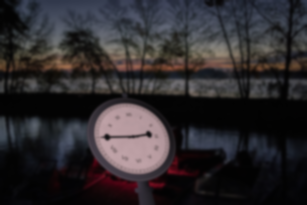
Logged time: {"hour": 2, "minute": 45}
